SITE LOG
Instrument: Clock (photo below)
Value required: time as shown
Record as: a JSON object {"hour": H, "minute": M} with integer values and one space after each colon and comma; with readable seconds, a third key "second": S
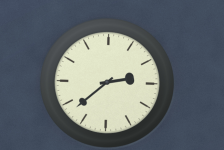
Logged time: {"hour": 2, "minute": 38}
